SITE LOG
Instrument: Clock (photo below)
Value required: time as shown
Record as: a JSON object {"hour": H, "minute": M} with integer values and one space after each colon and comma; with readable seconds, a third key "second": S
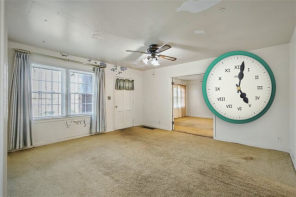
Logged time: {"hour": 5, "minute": 2}
